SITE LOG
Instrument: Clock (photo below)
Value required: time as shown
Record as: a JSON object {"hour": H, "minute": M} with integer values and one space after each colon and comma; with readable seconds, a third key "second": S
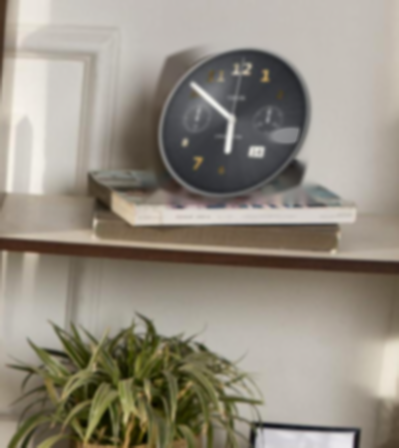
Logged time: {"hour": 5, "minute": 51}
